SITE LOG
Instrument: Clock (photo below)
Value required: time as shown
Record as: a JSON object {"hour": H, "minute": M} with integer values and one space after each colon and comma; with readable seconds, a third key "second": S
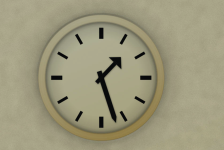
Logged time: {"hour": 1, "minute": 27}
